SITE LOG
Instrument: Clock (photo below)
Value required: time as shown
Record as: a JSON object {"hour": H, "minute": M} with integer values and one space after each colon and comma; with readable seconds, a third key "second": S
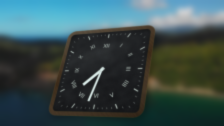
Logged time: {"hour": 7, "minute": 32}
